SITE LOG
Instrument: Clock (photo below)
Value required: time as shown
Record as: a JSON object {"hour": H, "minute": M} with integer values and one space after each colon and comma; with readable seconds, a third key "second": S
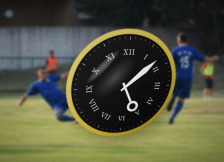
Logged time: {"hour": 5, "minute": 8}
